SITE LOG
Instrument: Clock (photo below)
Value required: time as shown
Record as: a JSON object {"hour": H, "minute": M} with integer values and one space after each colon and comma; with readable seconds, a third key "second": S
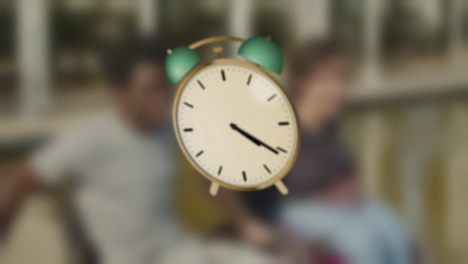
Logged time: {"hour": 4, "minute": 21}
